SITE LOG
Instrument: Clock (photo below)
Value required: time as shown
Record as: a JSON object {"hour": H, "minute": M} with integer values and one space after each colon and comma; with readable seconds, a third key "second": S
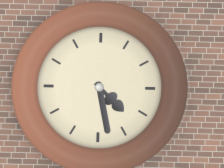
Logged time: {"hour": 4, "minute": 28}
